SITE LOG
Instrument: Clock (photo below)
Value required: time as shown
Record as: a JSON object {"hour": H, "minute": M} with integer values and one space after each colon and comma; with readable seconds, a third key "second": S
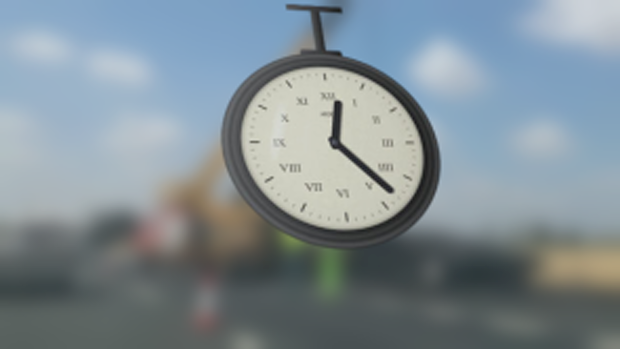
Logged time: {"hour": 12, "minute": 23}
